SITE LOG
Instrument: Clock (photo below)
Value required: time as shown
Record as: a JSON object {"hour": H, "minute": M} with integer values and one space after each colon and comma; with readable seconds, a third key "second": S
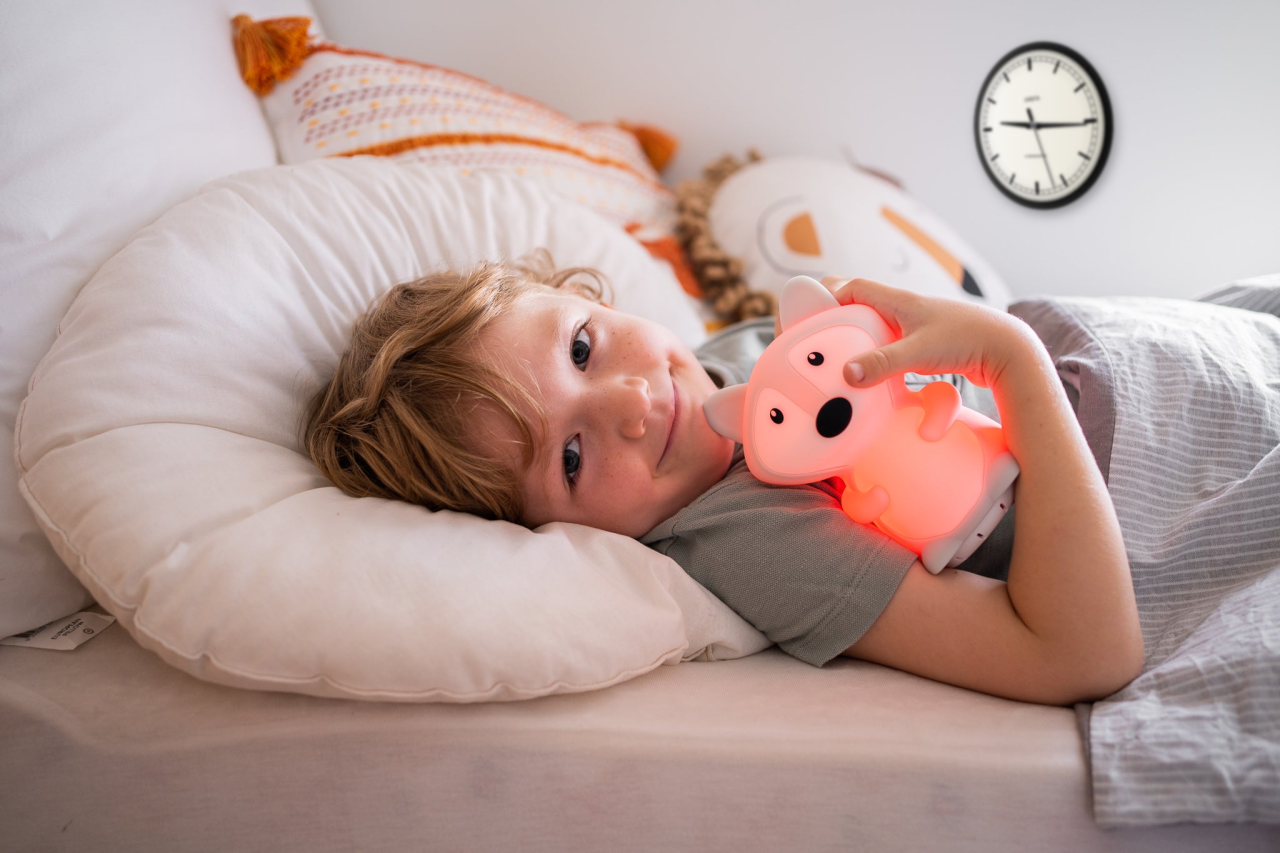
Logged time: {"hour": 9, "minute": 15, "second": 27}
